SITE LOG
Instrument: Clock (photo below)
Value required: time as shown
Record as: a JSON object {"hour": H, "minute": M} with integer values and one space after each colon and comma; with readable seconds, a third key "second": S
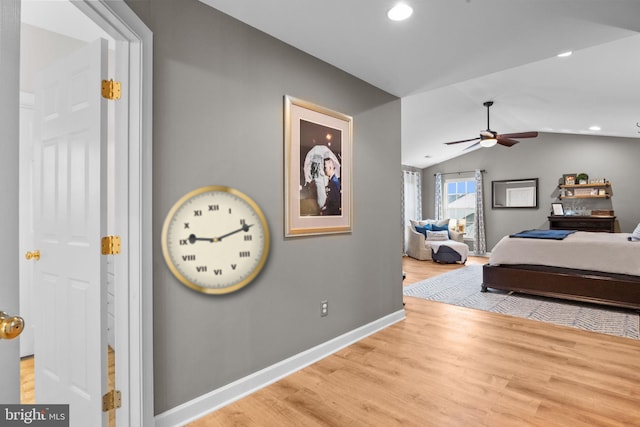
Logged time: {"hour": 9, "minute": 12}
